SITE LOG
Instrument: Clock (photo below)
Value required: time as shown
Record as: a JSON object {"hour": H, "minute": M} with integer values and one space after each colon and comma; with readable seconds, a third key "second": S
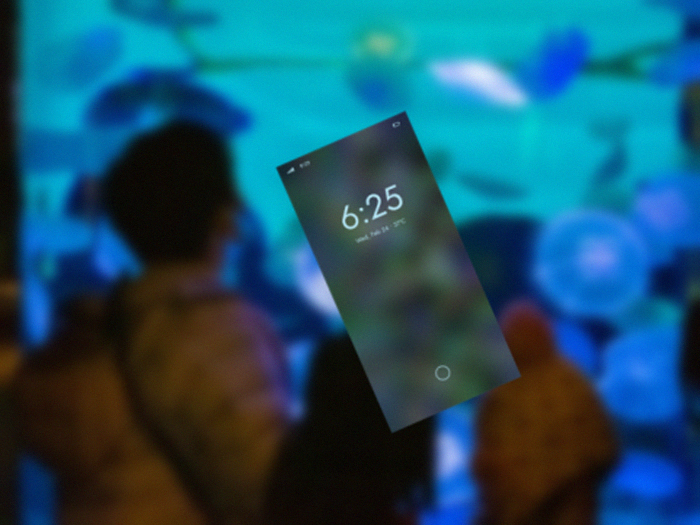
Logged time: {"hour": 6, "minute": 25}
